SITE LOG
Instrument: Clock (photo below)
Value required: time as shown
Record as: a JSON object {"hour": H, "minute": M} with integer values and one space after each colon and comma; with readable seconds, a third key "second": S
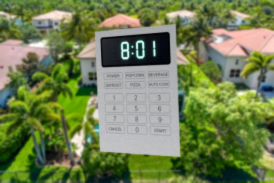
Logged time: {"hour": 8, "minute": 1}
